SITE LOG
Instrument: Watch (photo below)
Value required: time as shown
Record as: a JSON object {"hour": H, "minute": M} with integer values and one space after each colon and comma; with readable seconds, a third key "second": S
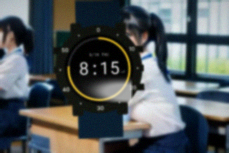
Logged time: {"hour": 8, "minute": 15}
